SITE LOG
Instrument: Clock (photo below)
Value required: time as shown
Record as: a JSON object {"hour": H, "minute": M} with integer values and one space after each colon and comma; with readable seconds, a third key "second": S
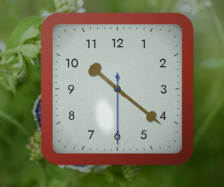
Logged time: {"hour": 10, "minute": 21, "second": 30}
